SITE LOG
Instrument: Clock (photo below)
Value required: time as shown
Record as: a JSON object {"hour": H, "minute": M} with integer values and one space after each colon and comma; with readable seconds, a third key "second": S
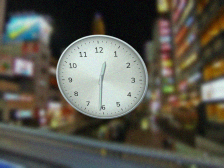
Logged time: {"hour": 12, "minute": 31}
